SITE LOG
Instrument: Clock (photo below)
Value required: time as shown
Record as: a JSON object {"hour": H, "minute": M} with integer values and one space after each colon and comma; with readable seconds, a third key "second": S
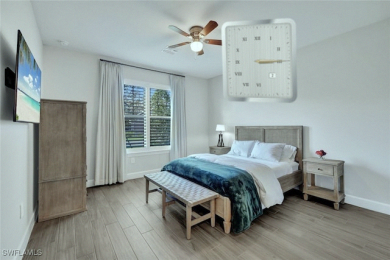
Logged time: {"hour": 3, "minute": 15}
